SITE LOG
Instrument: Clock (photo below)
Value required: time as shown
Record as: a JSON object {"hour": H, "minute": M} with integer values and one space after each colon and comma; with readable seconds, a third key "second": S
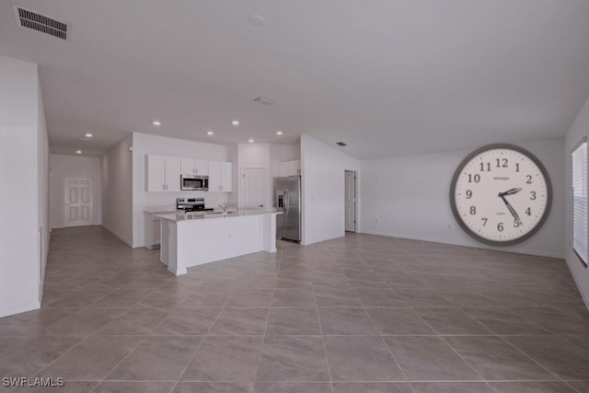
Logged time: {"hour": 2, "minute": 24}
